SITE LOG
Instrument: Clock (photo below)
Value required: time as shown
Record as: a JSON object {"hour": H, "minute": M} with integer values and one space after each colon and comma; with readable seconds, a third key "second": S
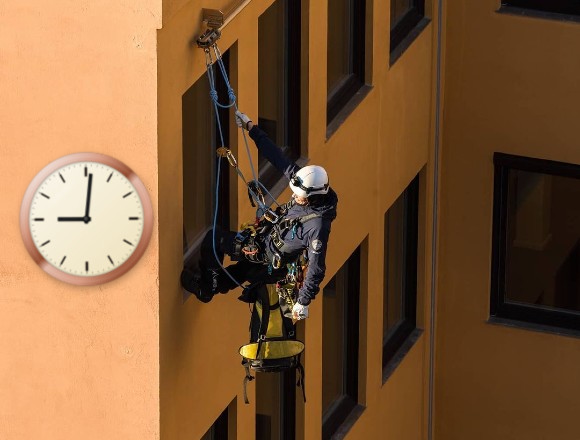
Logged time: {"hour": 9, "minute": 1}
